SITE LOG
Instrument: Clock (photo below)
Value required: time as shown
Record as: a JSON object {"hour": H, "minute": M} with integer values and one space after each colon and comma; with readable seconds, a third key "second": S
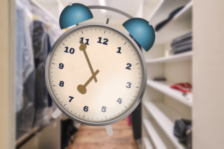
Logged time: {"hour": 6, "minute": 54}
